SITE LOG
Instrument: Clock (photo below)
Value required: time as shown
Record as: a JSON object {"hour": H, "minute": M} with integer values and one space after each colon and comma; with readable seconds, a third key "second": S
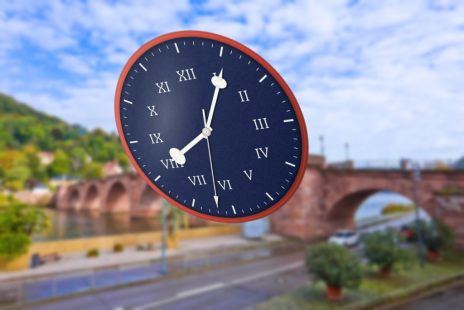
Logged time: {"hour": 8, "minute": 5, "second": 32}
